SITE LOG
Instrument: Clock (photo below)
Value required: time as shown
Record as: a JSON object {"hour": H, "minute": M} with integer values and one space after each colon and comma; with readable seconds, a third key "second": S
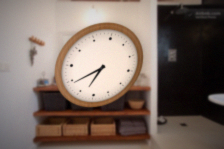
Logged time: {"hour": 6, "minute": 39}
